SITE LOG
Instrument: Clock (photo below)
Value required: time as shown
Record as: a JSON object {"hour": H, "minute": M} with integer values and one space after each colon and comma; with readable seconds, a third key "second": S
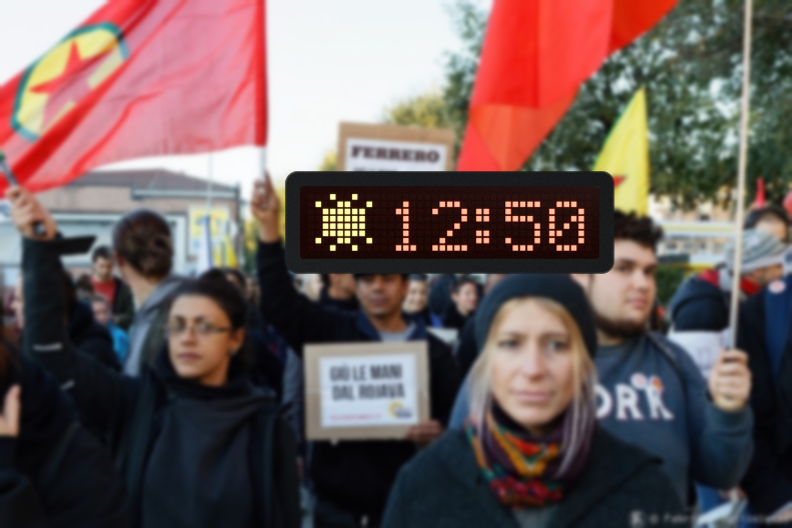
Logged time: {"hour": 12, "minute": 50}
